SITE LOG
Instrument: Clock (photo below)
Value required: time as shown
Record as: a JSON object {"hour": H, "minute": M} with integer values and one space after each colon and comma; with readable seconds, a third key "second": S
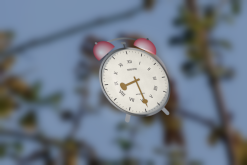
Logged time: {"hour": 8, "minute": 29}
